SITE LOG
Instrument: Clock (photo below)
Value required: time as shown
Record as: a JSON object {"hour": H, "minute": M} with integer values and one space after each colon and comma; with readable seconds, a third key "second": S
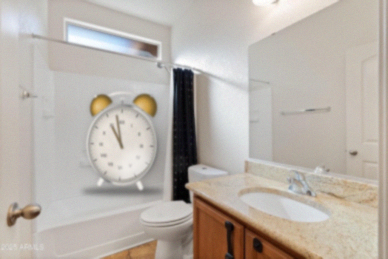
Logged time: {"hour": 10, "minute": 58}
